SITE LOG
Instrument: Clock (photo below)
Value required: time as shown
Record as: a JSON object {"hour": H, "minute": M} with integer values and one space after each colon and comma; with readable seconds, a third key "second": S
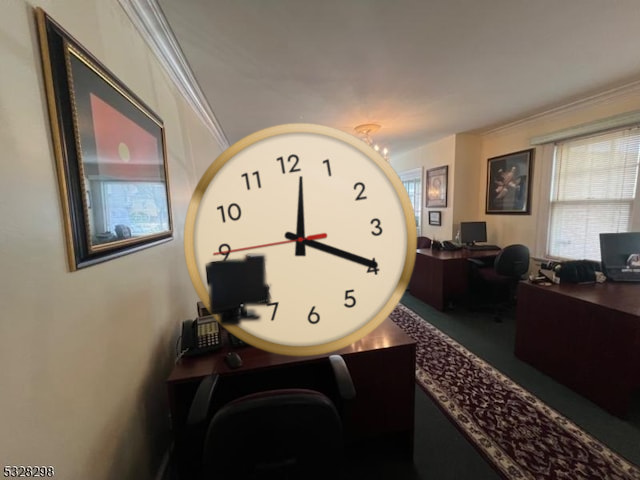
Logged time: {"hour": 12, "minute": 19, "second": 45}
